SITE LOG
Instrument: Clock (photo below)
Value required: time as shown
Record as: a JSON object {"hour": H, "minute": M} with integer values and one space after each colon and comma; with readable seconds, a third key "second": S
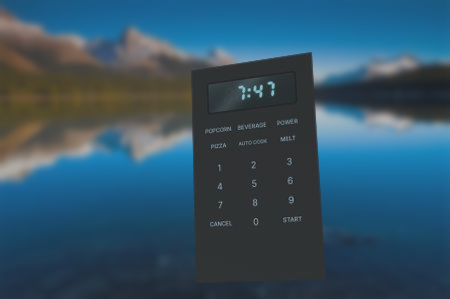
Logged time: {"hour": 7, "minute": 47}
